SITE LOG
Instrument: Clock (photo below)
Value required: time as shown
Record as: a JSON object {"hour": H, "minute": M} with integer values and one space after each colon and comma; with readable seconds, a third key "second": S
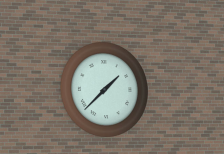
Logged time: {"hour": 1, "minute": 38}
